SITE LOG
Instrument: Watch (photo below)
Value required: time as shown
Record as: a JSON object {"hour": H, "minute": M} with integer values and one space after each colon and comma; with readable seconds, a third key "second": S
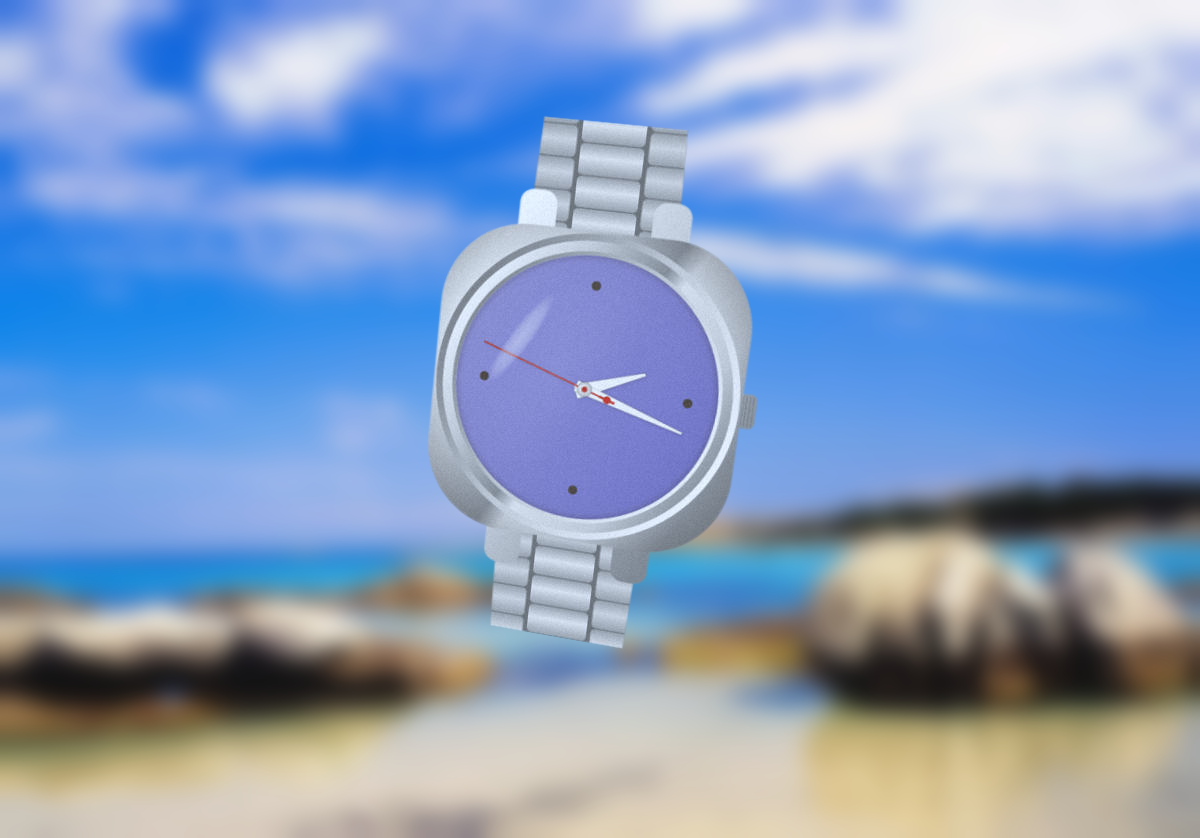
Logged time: {"hour": 2, "minute": 17, "second": 48}
